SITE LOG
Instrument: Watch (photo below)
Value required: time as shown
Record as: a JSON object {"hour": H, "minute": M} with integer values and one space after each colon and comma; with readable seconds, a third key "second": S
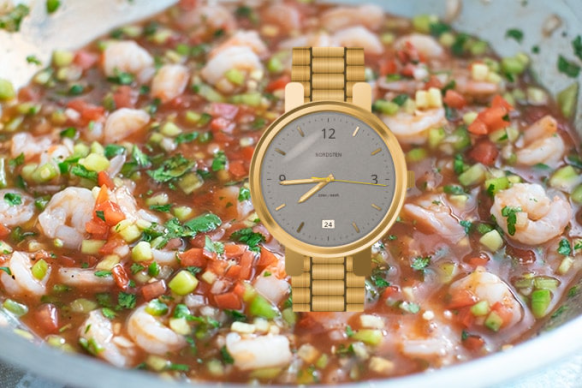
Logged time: {"hour": 7, "minute": 44, "second": 16}
